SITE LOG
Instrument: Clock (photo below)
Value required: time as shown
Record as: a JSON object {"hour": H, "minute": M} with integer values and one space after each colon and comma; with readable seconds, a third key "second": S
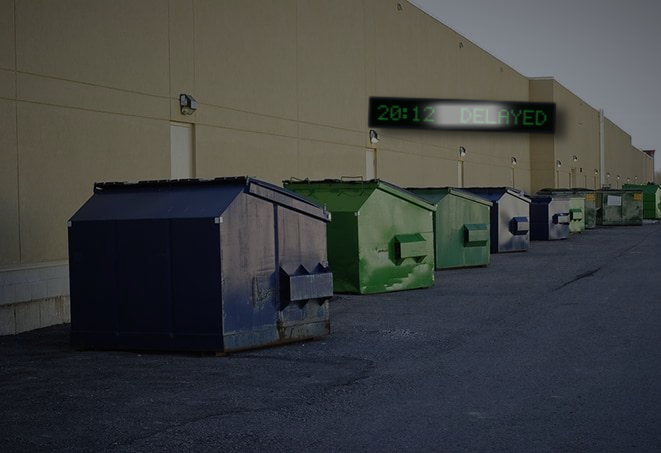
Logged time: {"hour": 20, "minute": 12}
